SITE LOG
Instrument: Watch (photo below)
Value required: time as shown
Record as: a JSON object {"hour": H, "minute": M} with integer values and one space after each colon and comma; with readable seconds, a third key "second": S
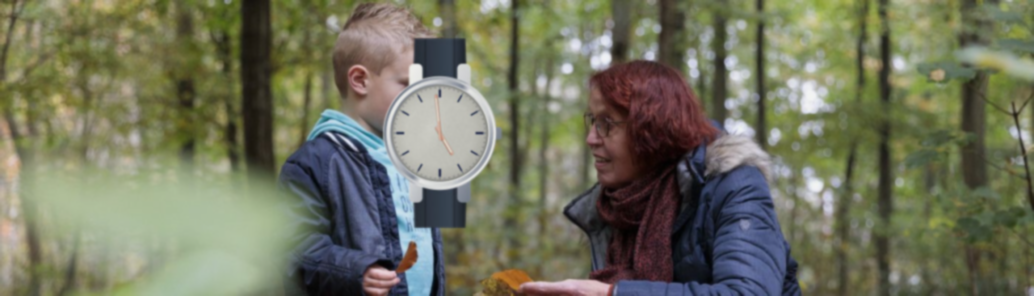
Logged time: {"hour": 4, "minute": 59}
